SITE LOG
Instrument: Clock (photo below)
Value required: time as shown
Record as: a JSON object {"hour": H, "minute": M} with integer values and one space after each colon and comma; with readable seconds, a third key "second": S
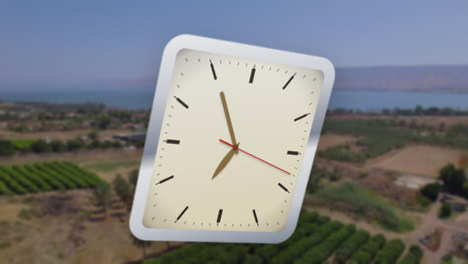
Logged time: {"hour": 6, "minute": 55, "second": 18}
